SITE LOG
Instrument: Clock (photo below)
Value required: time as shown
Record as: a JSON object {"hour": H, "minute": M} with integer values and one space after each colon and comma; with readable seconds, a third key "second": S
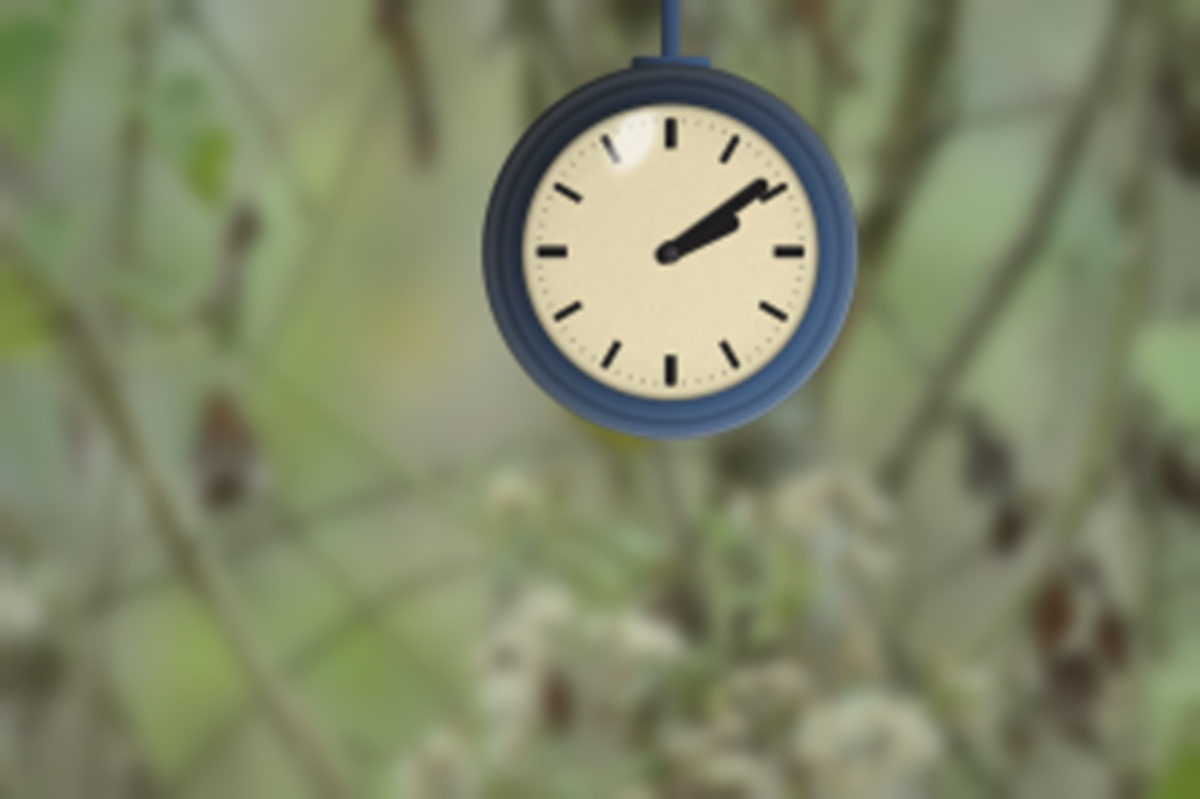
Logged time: {"hour": 2, "minute": 9}
